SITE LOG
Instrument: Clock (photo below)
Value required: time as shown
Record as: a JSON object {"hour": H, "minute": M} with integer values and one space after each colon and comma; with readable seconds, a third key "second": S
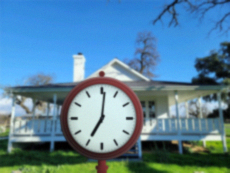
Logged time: {"hour": 7, "minute": 1}
